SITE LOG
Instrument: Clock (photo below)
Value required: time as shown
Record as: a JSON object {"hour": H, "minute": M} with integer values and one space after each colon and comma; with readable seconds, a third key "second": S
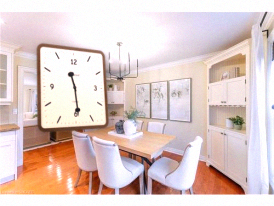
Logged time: {"hour": 11, "minute": 29}
